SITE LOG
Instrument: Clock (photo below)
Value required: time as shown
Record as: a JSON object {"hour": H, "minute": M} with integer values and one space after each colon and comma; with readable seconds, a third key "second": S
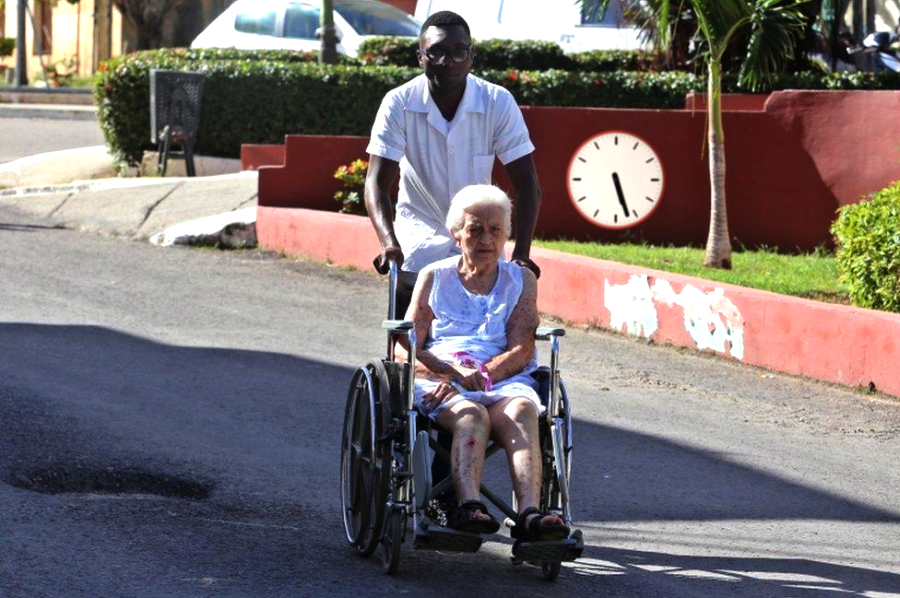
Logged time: {"hour": 5, "minute": 27}
